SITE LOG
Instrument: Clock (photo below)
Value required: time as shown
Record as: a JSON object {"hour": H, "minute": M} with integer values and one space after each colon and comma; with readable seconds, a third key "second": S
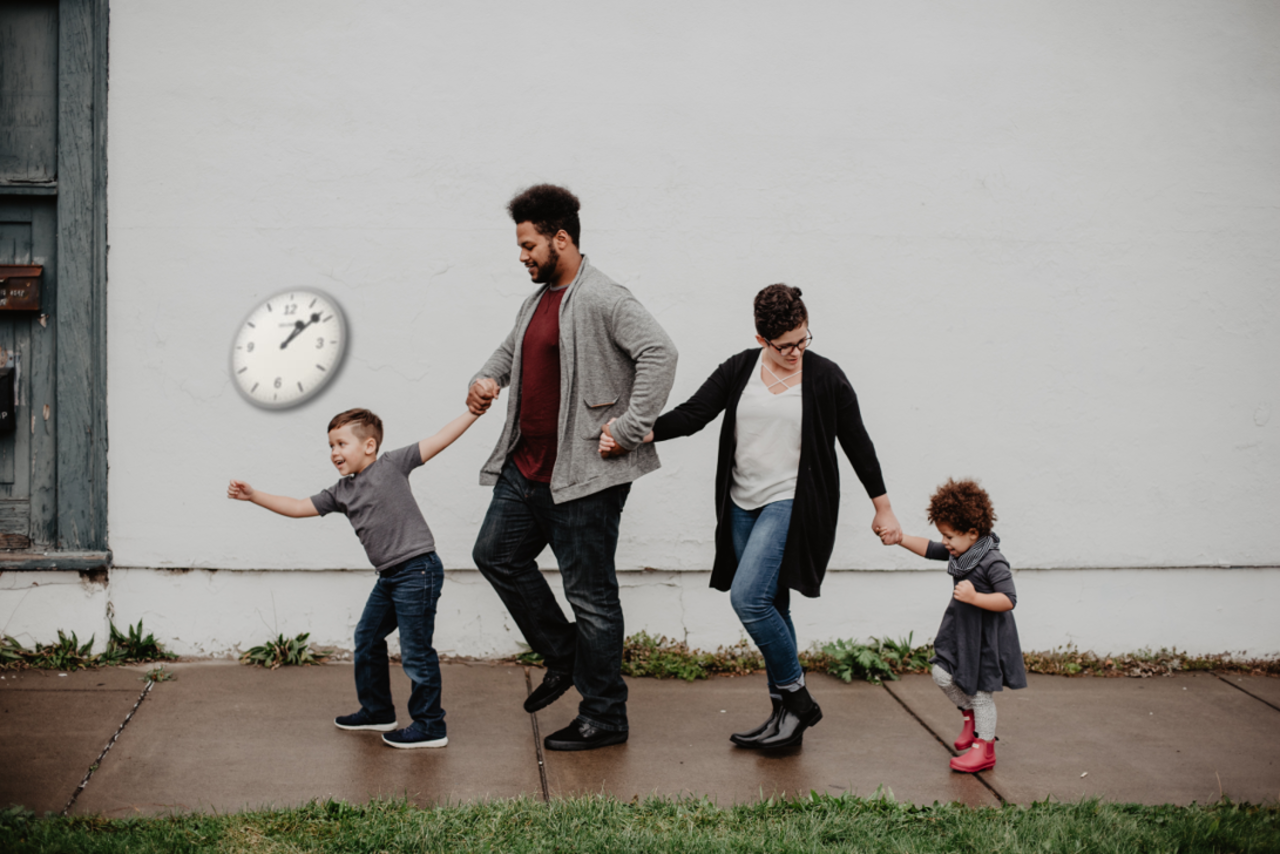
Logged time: {"hour": 1, "minute": 8}
